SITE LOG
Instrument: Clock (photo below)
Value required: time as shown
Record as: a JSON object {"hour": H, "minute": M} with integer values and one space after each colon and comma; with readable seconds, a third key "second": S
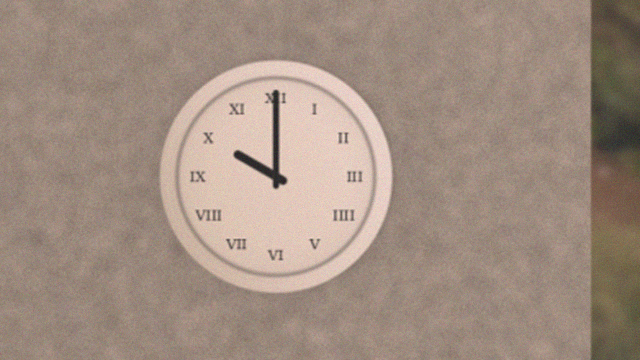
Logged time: {"hour": 10, "minute": 0}
